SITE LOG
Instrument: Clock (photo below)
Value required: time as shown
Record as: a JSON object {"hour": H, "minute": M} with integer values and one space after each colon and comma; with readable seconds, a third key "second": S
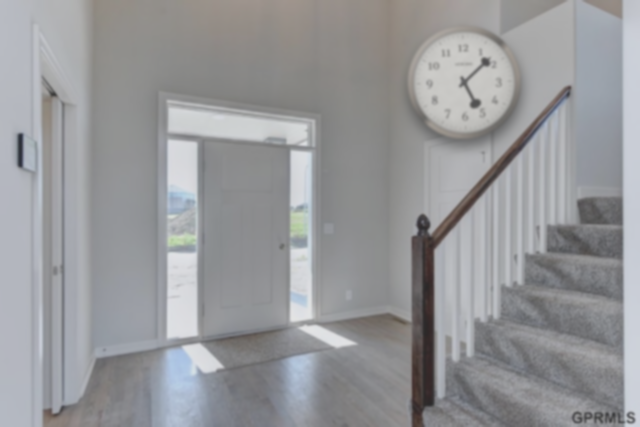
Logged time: {"hour": 5, "minute": 8}
